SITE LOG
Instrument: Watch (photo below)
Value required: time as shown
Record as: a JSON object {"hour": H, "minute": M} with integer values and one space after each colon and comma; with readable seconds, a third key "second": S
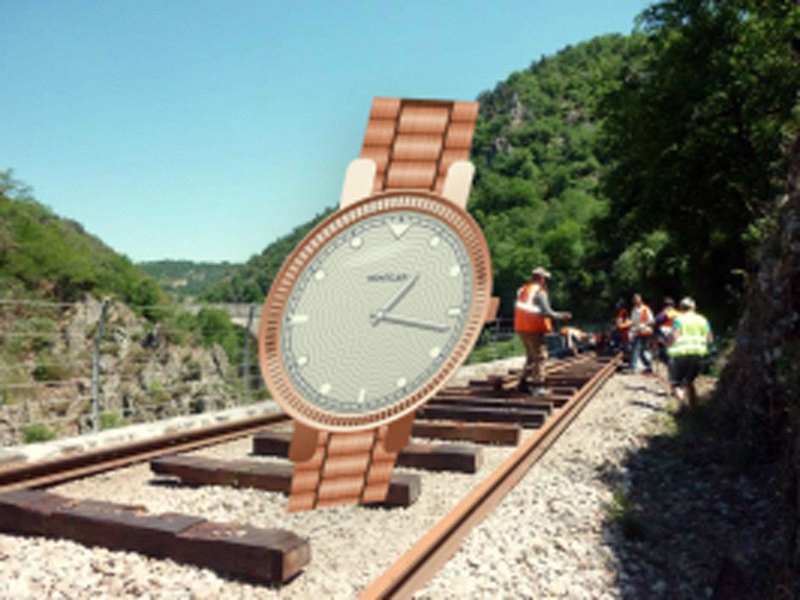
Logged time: {"hour": 1, "minute": 17}
